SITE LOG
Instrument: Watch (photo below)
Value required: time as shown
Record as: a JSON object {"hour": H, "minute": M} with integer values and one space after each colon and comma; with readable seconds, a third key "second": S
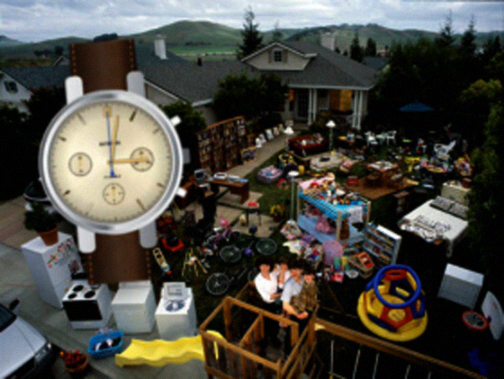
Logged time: {"hour": 3, "minute": 2}
